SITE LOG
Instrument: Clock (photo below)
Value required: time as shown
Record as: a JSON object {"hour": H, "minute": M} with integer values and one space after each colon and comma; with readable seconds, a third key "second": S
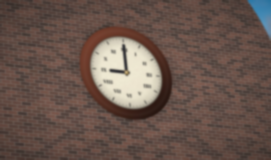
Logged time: {"hour": 9, "minute": 0}
